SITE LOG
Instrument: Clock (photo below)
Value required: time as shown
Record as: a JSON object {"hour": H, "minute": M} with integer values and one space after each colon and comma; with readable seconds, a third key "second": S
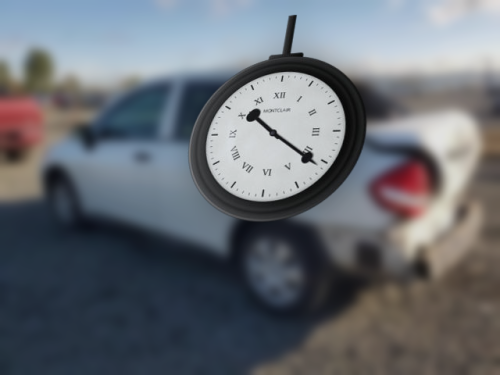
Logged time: {"hour": 10, "minute": 21}
